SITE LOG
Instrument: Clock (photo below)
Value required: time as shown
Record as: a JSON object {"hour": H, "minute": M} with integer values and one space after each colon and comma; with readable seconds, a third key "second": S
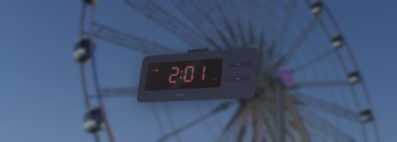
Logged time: {"hour": 2, "minute": 1}
